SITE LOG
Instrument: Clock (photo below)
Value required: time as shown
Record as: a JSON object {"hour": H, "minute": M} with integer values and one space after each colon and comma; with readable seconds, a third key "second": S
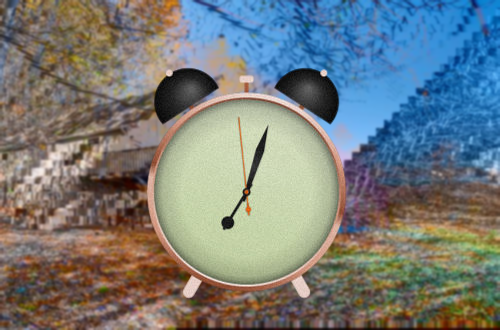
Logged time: {"hour": 7, "minute": 2, "second": 59}
